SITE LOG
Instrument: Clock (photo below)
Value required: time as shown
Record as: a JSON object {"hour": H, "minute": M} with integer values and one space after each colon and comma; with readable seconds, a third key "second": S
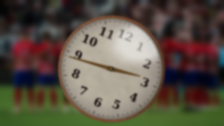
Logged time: {"hour": 2, "minute": 44}
